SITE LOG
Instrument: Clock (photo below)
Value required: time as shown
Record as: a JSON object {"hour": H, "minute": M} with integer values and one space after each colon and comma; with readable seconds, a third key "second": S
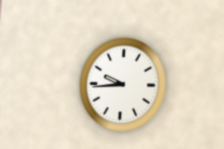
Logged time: {"hour": 9, "minute": 44}
